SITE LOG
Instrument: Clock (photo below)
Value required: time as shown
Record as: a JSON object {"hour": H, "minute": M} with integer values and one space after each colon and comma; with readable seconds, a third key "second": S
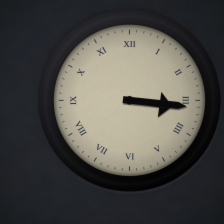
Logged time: {"hour": 3, "minute": 16}
